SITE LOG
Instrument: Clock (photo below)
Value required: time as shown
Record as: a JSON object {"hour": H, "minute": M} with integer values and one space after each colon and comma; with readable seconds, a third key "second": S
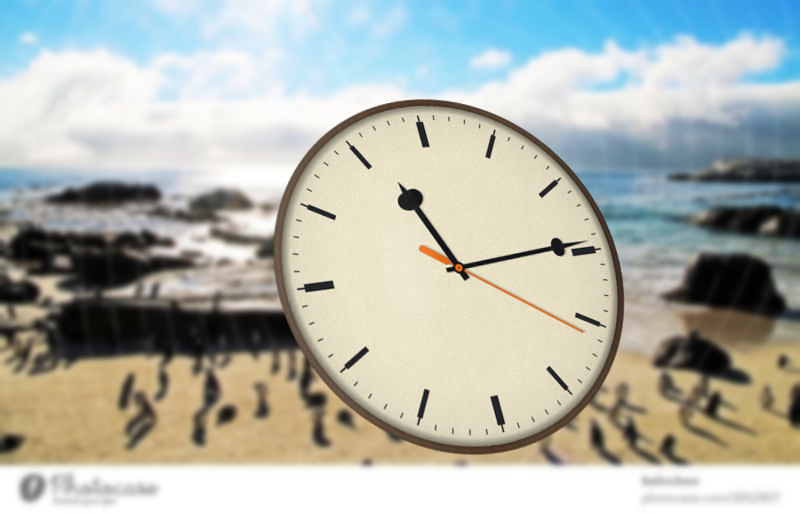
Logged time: {"hour": 11, "minute": 14, "second": 21}
